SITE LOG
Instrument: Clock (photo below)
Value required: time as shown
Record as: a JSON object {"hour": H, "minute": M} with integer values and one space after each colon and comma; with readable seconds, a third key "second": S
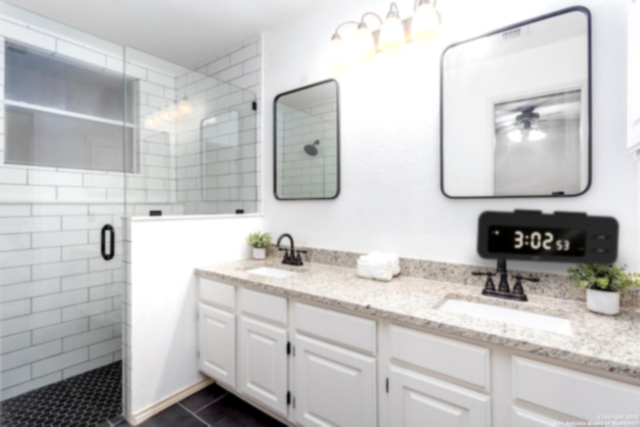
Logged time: {"hour": 3, "minute": 2}
